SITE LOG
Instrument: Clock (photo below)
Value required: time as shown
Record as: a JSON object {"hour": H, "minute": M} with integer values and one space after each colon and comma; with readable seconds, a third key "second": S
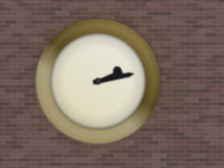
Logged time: {"hour": 2, "minute": 13}
